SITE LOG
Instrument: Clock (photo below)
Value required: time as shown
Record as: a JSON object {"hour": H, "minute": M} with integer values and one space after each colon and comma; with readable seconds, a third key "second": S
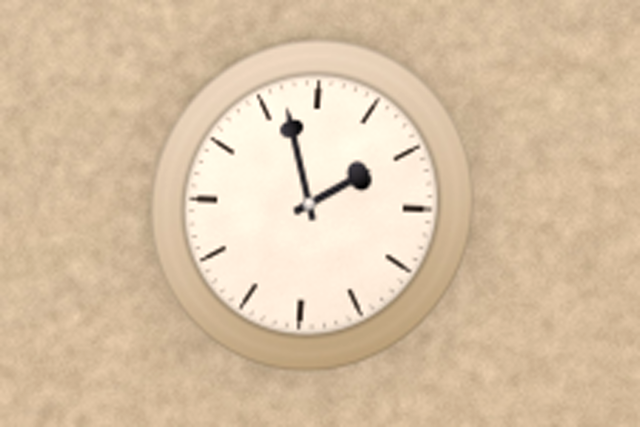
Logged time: {"hour": 1, "minute": 57}
